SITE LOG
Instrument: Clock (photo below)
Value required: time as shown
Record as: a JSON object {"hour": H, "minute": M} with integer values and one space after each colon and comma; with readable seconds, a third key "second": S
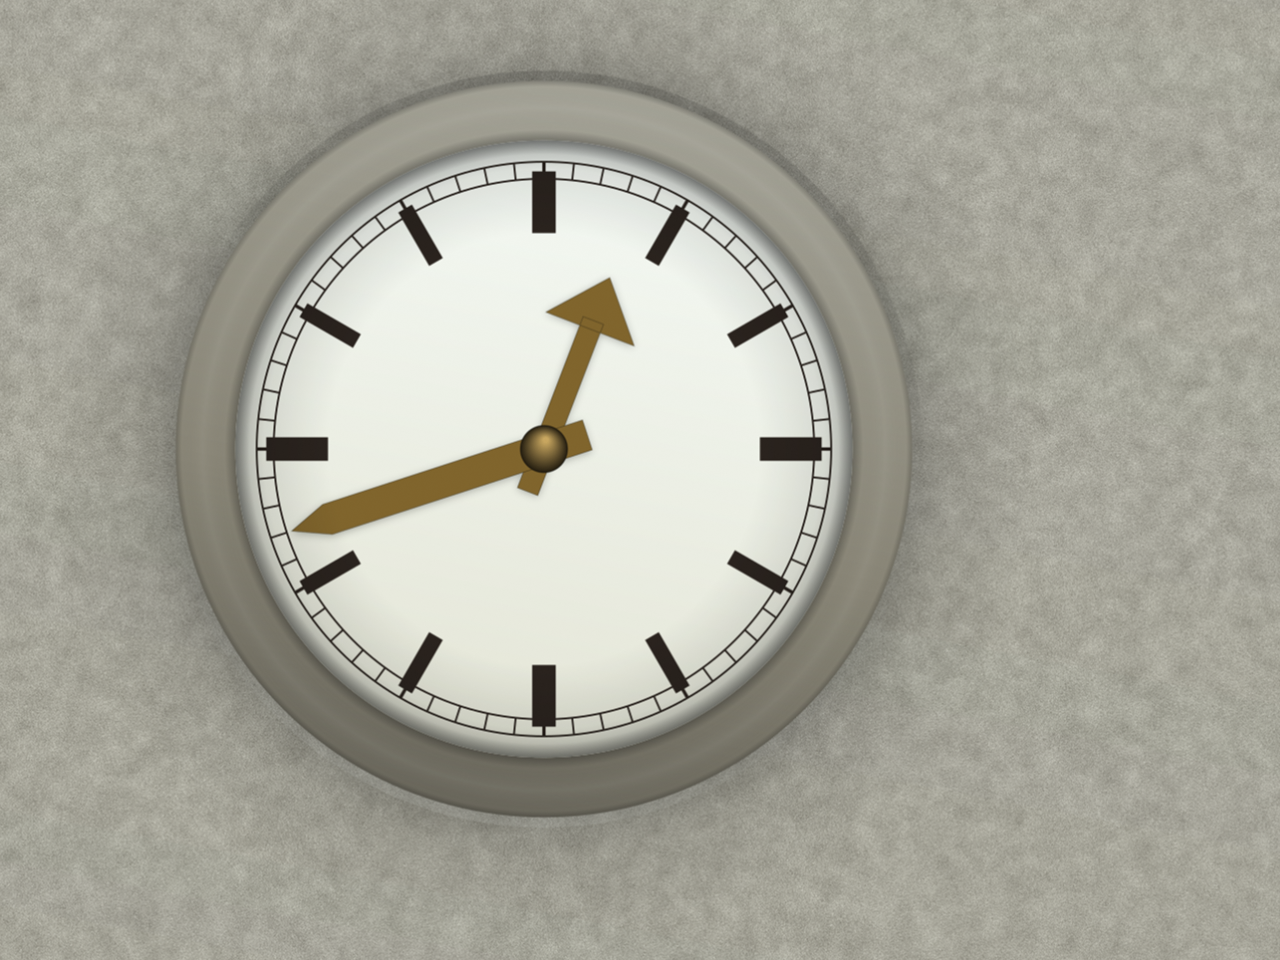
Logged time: {"hour": 12, "minute": 42}
